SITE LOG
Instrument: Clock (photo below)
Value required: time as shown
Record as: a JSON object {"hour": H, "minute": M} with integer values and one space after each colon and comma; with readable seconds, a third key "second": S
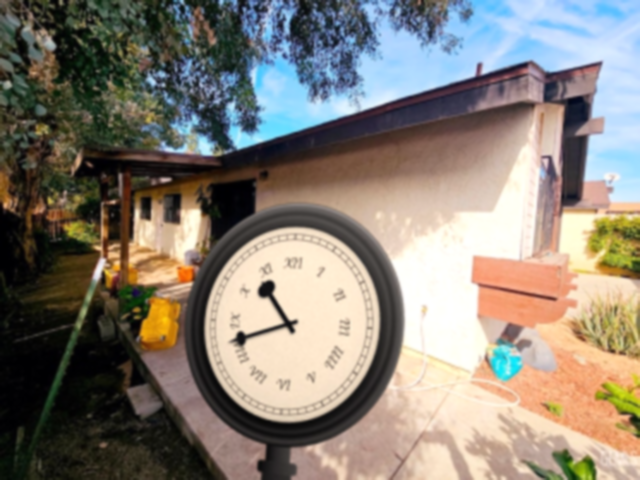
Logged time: {"hour": 10, "minute": 42}
